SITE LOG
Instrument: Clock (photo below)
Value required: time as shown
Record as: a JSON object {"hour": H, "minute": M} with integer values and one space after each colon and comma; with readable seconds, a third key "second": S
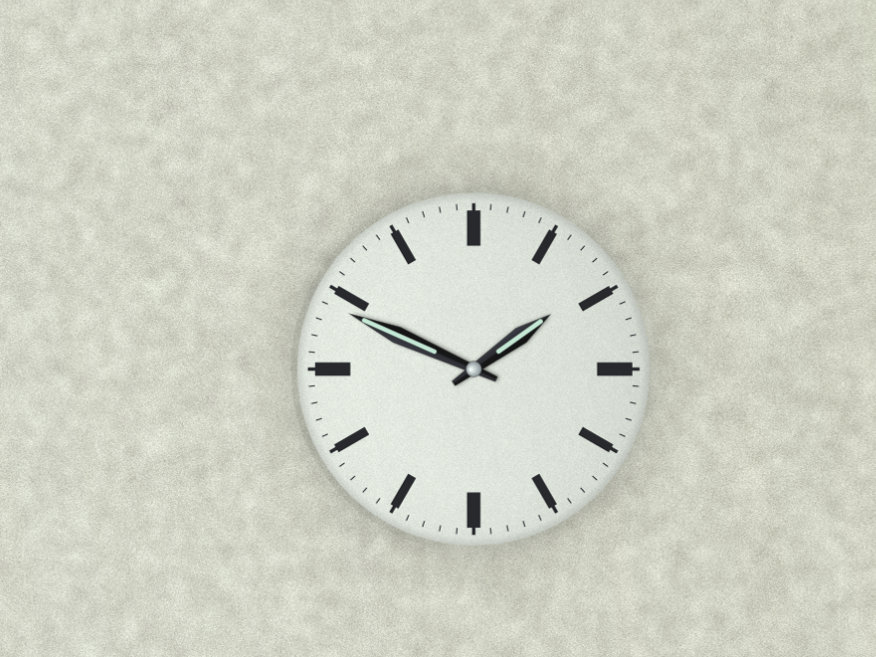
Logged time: {"hour": 1, "minute": 49}
